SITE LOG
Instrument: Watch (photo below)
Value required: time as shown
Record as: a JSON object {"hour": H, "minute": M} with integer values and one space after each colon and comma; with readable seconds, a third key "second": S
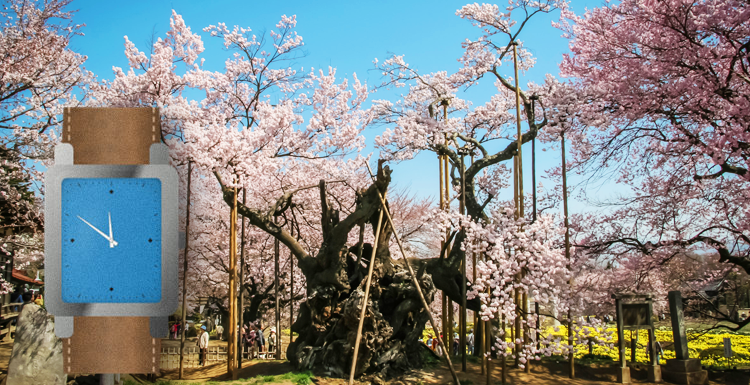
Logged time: {"hour": 11, "minute": 51}
